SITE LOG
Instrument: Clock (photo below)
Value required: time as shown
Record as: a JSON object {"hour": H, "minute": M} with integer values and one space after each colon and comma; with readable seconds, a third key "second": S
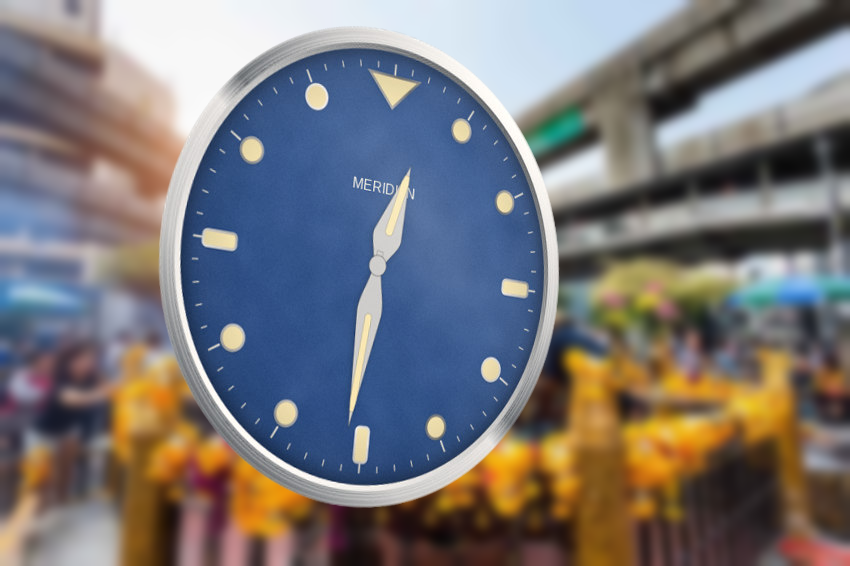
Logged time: {"hour": 12, "minute": 31}
